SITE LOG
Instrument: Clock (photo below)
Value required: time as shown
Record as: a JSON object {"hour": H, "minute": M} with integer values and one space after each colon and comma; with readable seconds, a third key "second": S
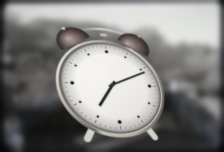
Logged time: {"hour": 7, "minute": 11}
